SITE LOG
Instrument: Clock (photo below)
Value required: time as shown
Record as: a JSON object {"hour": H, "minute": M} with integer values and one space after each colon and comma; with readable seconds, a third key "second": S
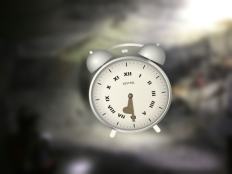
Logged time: {"hour": 6, "minute": 30}
